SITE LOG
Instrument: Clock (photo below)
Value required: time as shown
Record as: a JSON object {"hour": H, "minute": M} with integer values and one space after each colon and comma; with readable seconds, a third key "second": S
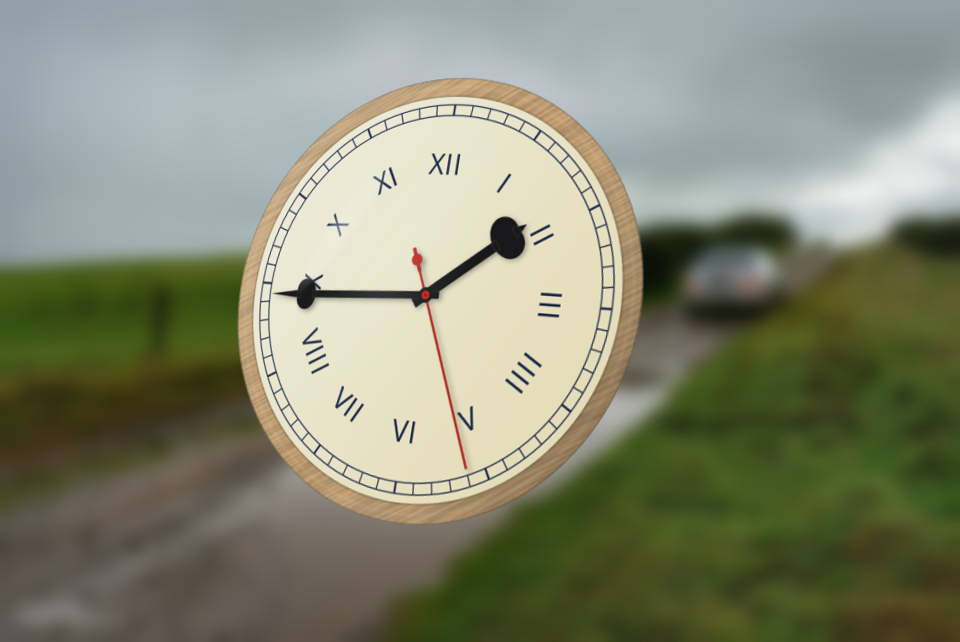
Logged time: {"hour": 1, "minute": 44, "second": 26}
